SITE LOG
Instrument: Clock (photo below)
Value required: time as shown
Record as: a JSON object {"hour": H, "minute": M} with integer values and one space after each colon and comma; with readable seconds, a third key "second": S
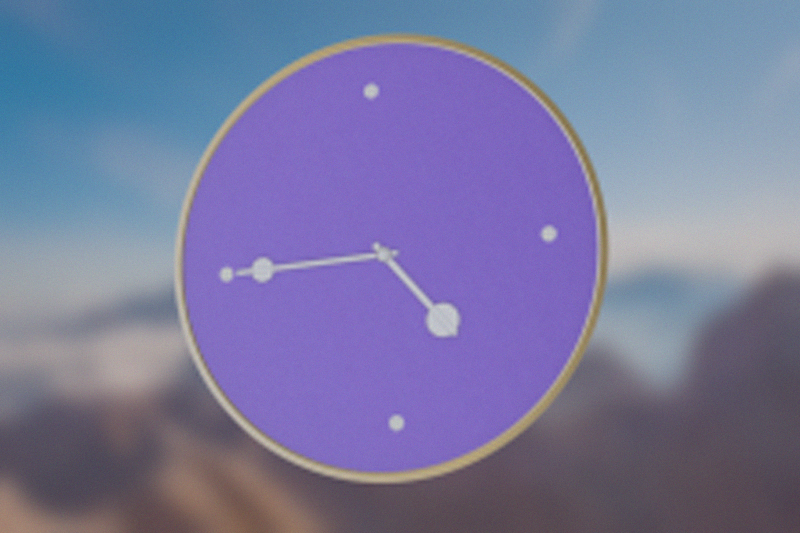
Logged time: {"hour": 4, "minute": 45}
